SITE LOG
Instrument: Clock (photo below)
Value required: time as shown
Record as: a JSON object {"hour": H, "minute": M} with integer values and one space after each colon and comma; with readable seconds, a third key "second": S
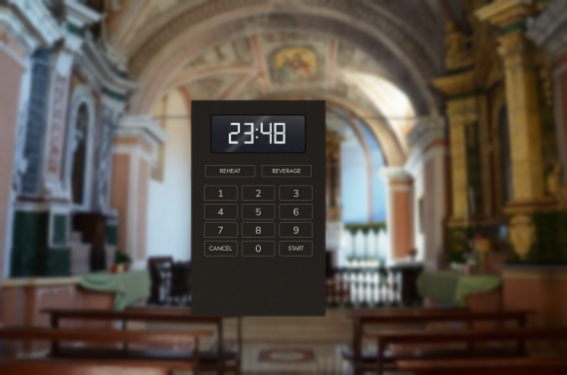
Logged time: {"hour": 23, "minute": 48}
